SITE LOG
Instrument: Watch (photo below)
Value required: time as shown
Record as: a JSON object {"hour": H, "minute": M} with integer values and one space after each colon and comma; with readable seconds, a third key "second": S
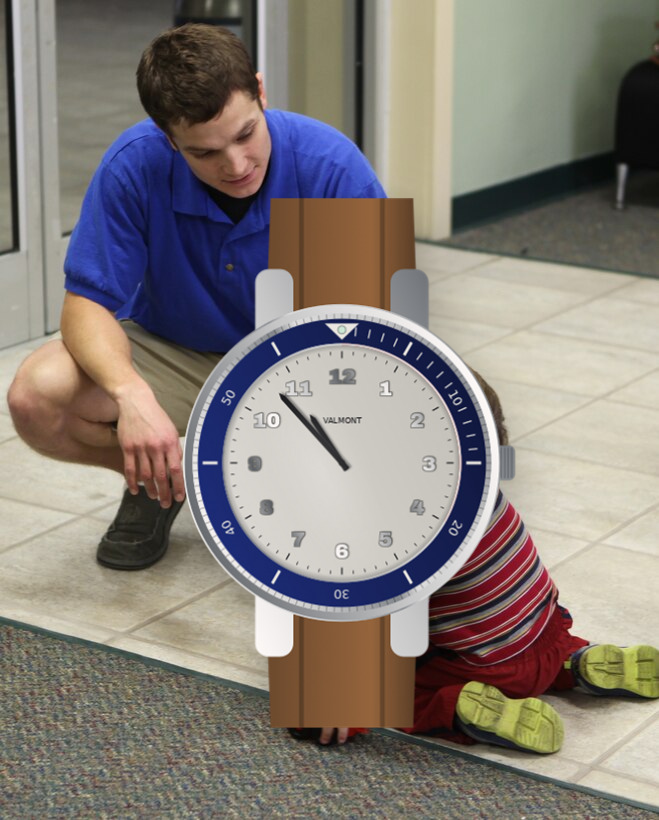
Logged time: {"hour": 10, "minute": 53}
